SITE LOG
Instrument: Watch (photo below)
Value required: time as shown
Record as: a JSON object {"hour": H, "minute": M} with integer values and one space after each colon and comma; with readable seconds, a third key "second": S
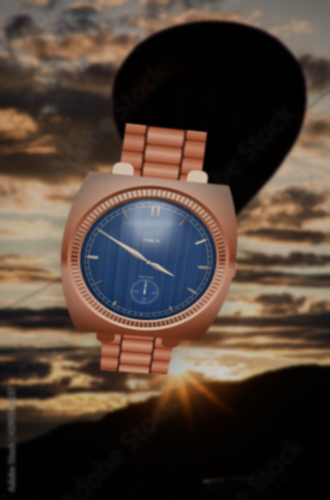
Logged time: {"hour": 3, "minute": 50}
